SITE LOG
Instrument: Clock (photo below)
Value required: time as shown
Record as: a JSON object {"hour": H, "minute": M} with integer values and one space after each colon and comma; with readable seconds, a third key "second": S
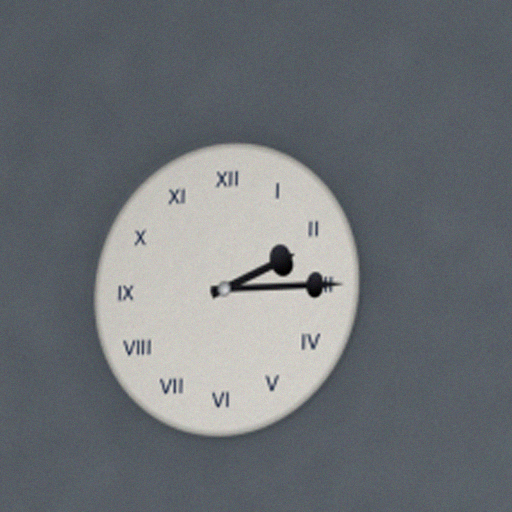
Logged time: {"hour": 2, "minute": 15}
